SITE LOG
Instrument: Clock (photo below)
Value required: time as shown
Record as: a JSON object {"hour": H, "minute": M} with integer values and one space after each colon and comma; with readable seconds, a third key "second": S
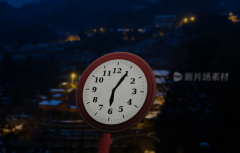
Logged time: {"hour": 6, "minute": 5}
